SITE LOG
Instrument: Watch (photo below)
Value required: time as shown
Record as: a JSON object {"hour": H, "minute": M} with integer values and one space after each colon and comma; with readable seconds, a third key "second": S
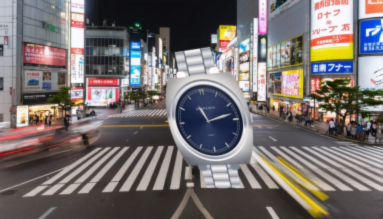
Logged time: {"hour": 11, "minute": 13}
